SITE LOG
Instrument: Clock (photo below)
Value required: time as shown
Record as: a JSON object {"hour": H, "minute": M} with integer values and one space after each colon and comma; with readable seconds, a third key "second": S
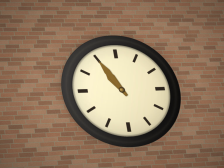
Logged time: {"hour": 10, "minute": 55}
